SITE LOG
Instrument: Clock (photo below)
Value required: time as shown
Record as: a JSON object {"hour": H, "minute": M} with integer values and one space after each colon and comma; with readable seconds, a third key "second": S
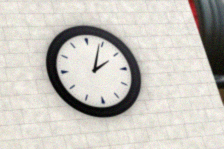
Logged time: {"hour": 2, "minute": 4}
